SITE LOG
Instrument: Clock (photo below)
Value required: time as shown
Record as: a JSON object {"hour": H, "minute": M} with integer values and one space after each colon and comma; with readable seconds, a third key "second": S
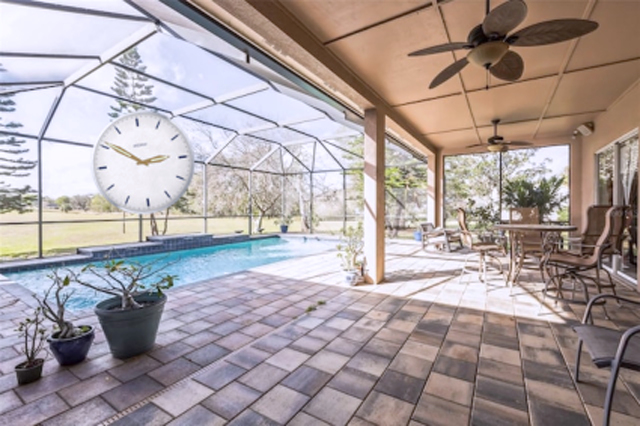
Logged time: {"hour": 2, "minute": 51}
